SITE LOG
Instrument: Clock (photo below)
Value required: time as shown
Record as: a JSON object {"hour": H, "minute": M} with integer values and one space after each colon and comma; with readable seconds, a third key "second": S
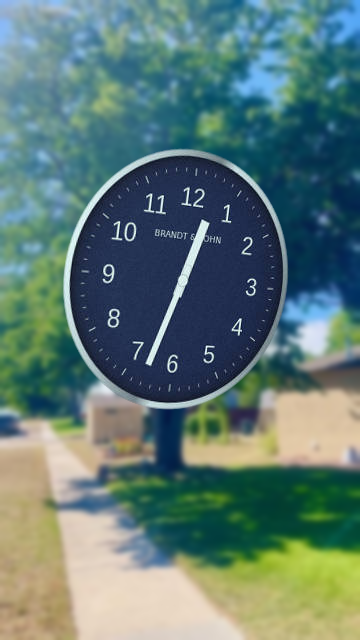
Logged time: {"hour": 12, "minute": 33}
